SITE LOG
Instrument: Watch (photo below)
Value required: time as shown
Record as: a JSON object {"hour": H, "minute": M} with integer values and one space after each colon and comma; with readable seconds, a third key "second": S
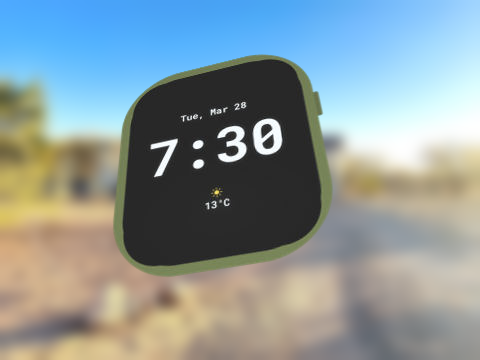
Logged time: {"hour": 7, "minute": 30}
